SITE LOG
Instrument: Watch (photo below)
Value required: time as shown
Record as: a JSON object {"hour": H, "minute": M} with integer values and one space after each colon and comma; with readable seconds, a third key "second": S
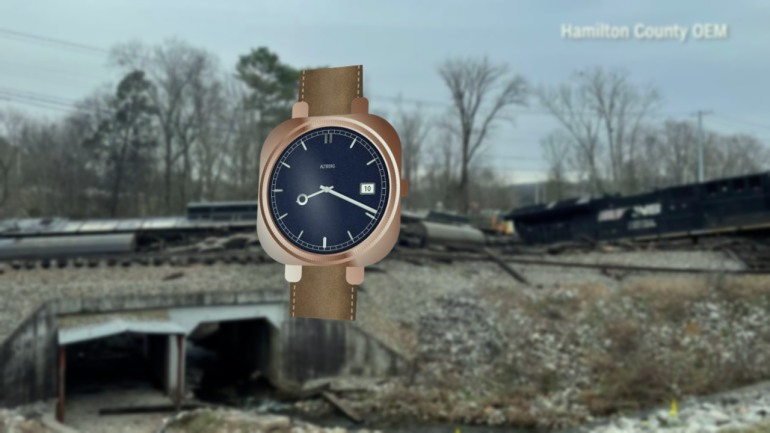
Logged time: {"hour": 8, "minute": 19}
